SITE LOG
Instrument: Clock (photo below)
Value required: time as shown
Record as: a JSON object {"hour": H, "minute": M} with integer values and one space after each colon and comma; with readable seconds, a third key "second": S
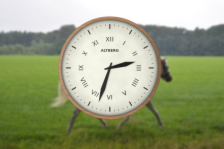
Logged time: {"hour": 2, "minute": 33}
